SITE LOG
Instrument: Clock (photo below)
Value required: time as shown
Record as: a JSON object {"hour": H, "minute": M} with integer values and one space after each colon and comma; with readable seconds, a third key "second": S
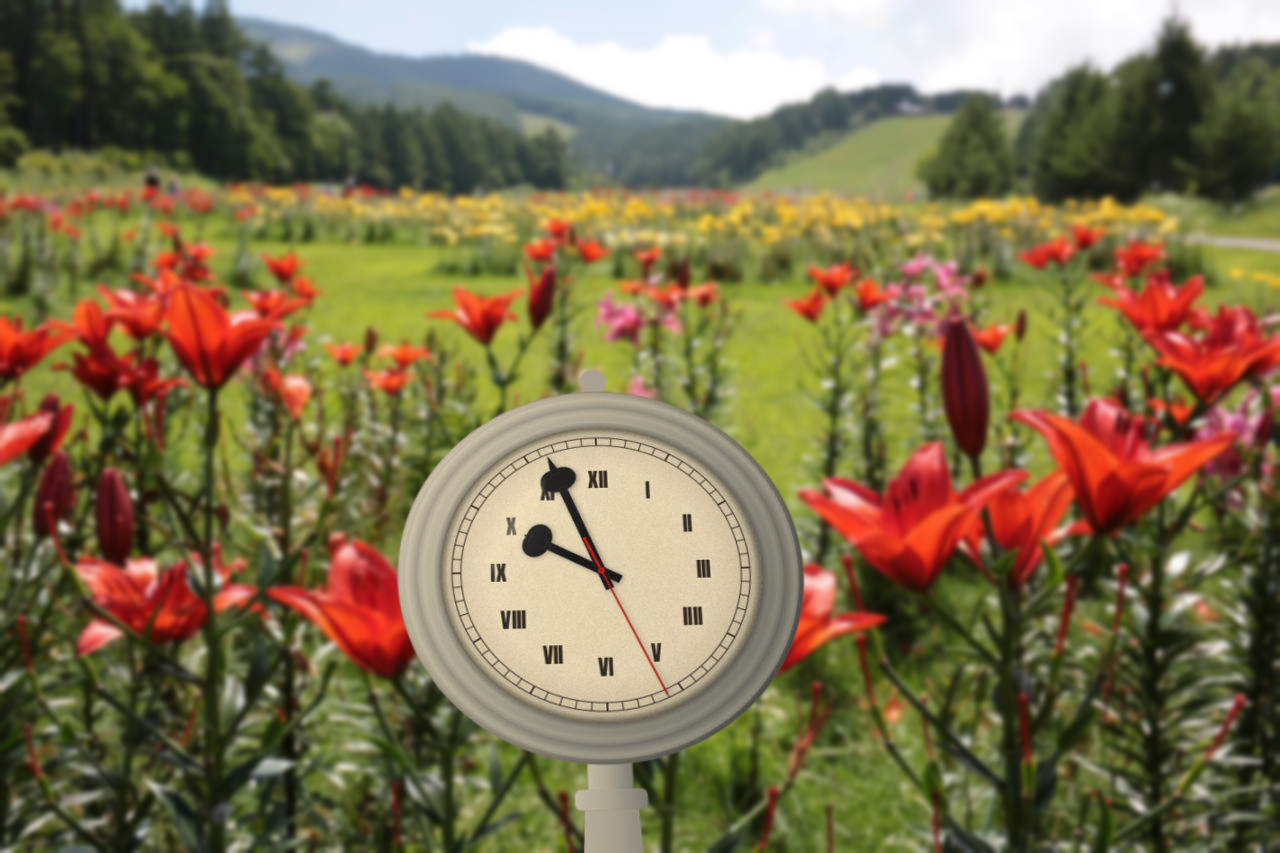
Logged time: {"hour": 9, "minute": 56, "second": 26}
